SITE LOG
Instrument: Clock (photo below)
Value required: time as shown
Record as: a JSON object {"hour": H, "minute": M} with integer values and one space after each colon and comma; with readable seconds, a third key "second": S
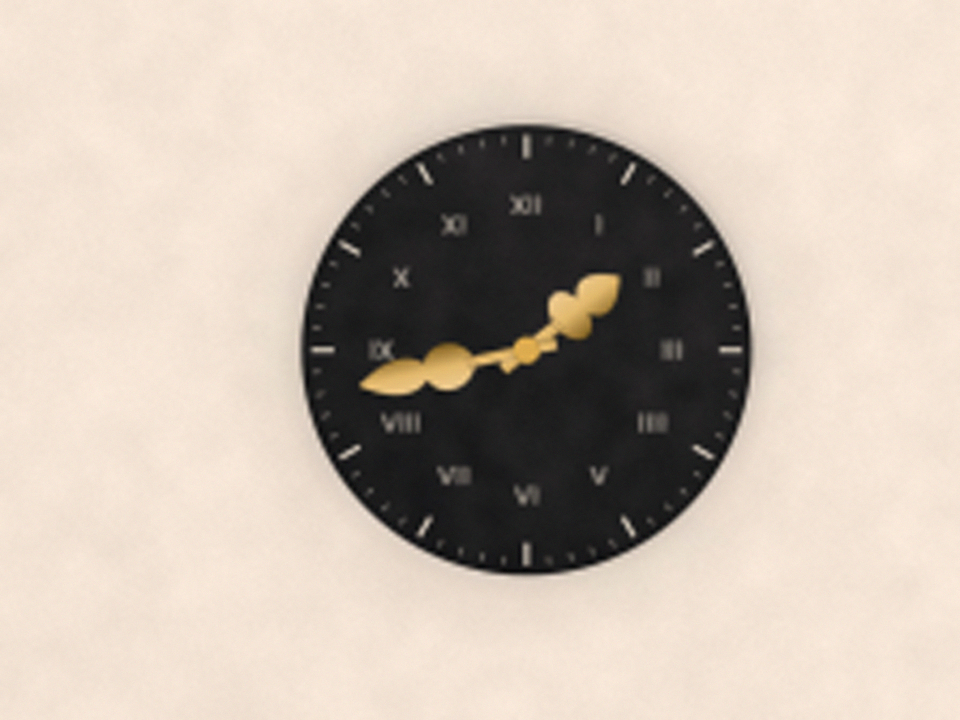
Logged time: {"hour": 1, "minute": 43}
